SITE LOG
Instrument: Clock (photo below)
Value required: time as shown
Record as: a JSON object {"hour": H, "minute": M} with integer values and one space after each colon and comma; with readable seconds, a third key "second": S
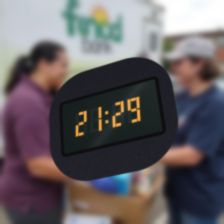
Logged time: {"hour": 21, "minute": 29}
